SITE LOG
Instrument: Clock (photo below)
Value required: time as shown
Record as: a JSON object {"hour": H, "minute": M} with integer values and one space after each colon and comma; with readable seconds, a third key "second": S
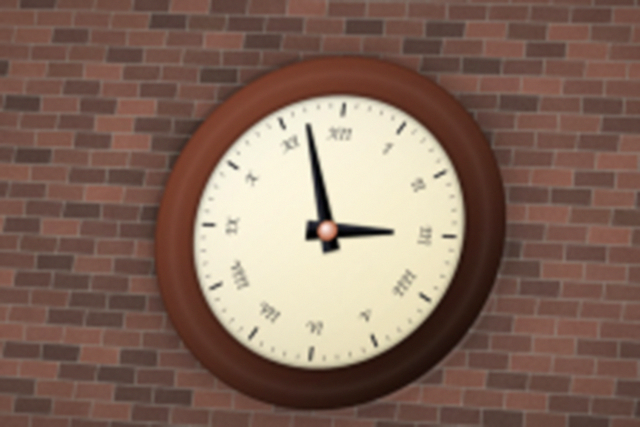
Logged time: {"hour": 2, "minute": 57}
